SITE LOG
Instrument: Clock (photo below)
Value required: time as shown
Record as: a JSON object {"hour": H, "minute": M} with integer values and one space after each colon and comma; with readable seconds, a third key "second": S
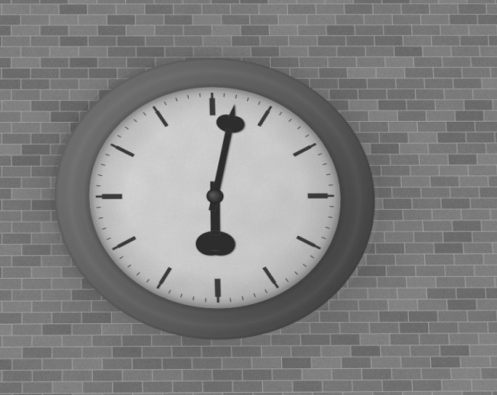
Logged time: {"hour": 6, "minute": 2}
